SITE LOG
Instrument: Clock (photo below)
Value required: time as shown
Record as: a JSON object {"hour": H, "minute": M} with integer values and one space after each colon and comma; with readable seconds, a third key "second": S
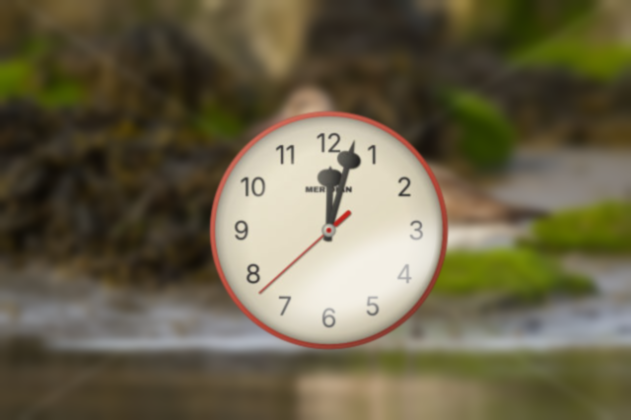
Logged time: {"hour": 12, "minute": 2, "second": 38}
